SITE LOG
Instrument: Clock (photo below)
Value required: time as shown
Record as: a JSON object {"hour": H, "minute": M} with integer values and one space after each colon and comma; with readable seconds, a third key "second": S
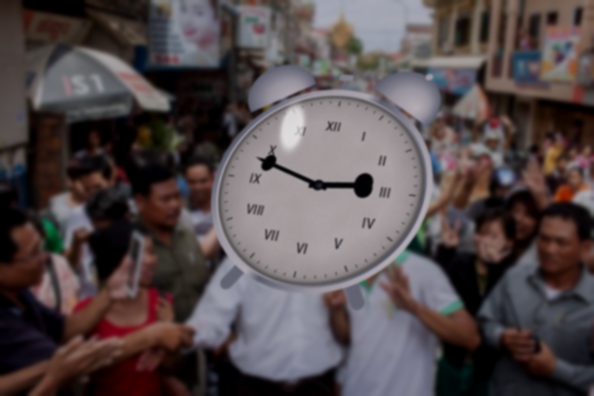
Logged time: {"hour": 2, "minute": 48}
